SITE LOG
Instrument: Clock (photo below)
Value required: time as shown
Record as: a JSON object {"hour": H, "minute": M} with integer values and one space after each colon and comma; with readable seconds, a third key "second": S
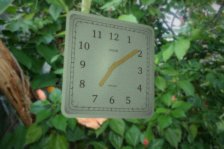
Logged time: {"hour": 7, "minute": 9}
